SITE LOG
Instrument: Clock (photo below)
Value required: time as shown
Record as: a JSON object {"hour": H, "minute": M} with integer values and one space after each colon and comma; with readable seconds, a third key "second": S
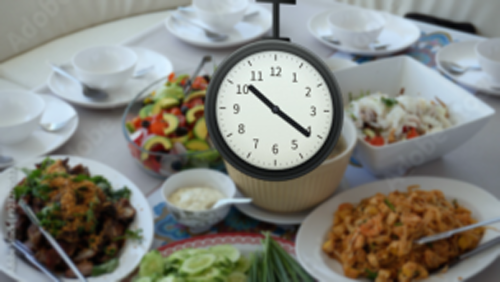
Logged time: {"hour": 10, "minute": 21}
